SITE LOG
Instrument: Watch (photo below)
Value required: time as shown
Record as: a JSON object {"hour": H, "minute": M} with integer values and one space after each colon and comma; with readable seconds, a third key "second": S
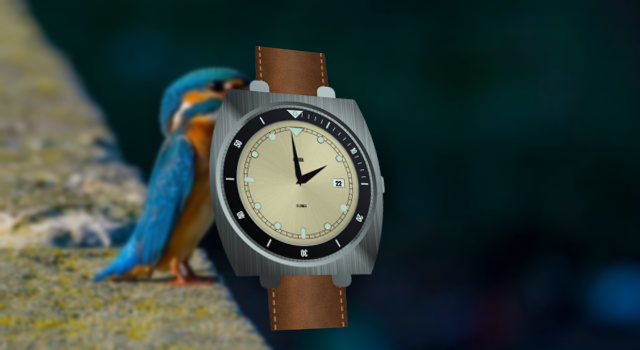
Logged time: {"hour": 1, "minute": 59}
